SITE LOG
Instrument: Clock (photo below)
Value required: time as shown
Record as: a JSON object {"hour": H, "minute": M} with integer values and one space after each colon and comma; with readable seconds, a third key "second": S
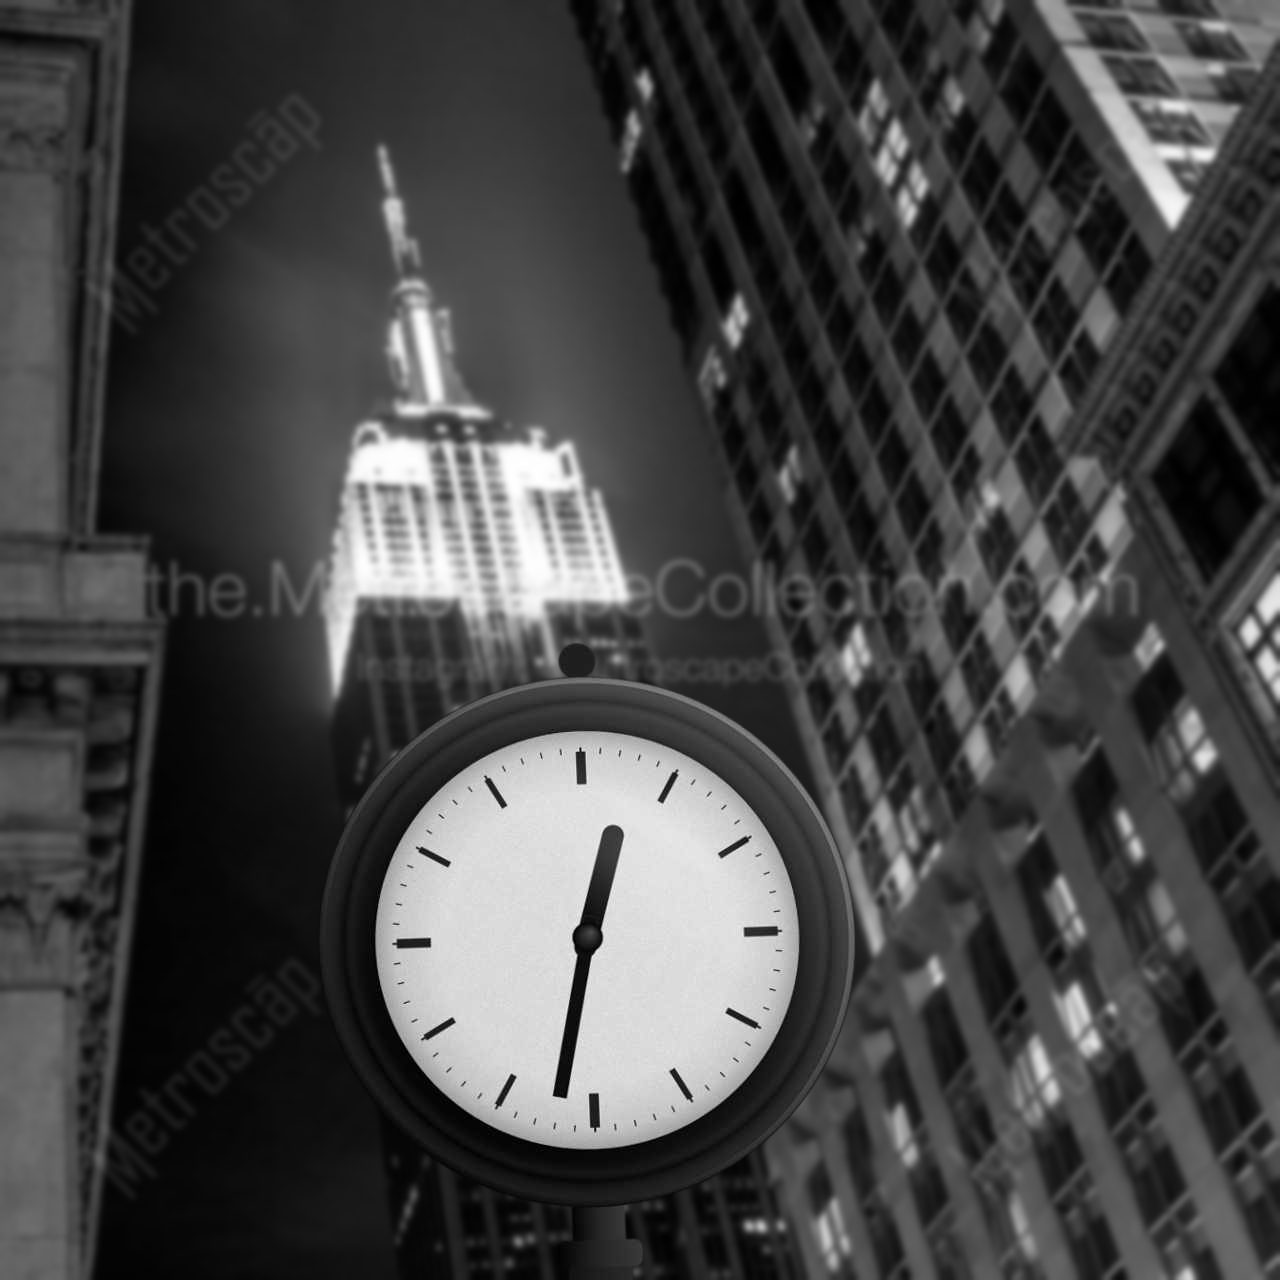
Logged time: {"hour": 12, "minute": 32}
